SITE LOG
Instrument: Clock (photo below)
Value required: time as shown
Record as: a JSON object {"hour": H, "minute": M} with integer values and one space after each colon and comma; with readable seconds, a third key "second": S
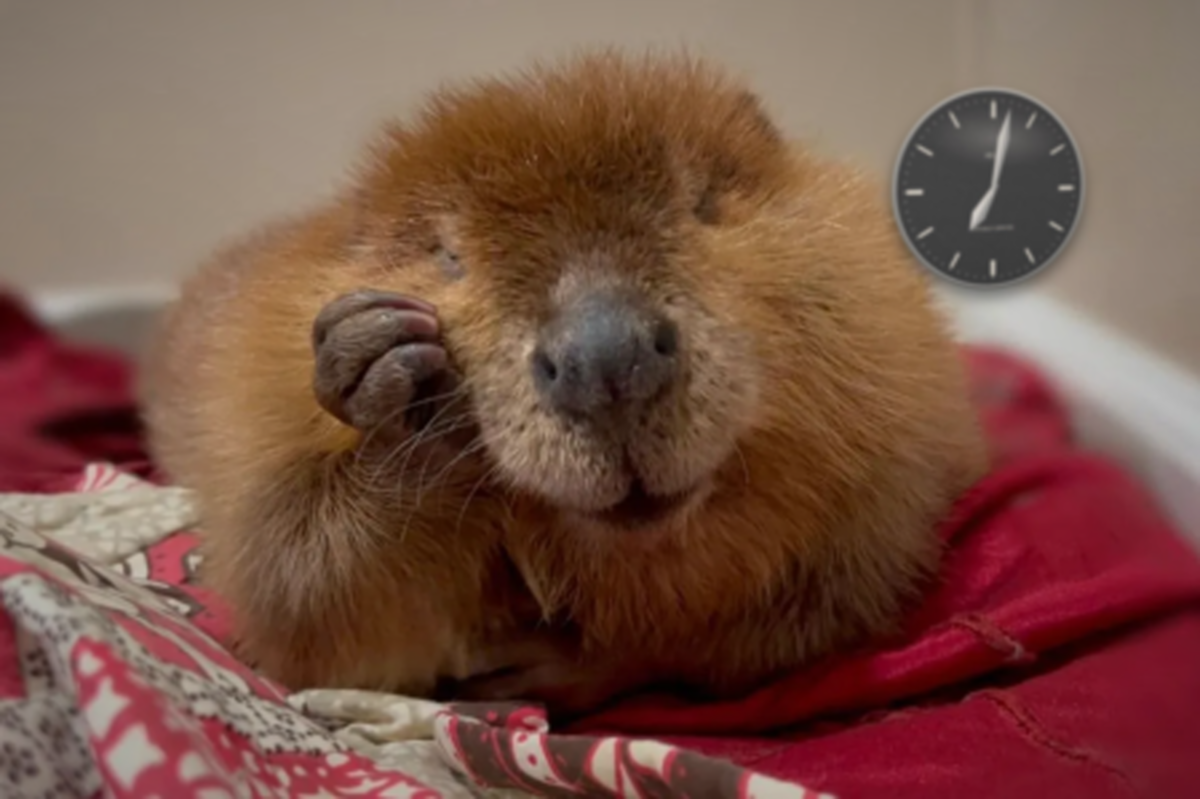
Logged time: {"hour": 7, "minute": 2}
